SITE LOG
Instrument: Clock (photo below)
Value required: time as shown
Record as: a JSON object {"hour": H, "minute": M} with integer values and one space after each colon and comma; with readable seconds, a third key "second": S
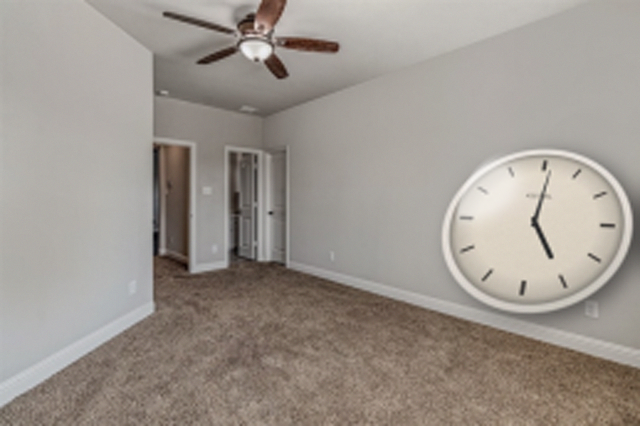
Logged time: {"hour": 5, "minute": 1}
